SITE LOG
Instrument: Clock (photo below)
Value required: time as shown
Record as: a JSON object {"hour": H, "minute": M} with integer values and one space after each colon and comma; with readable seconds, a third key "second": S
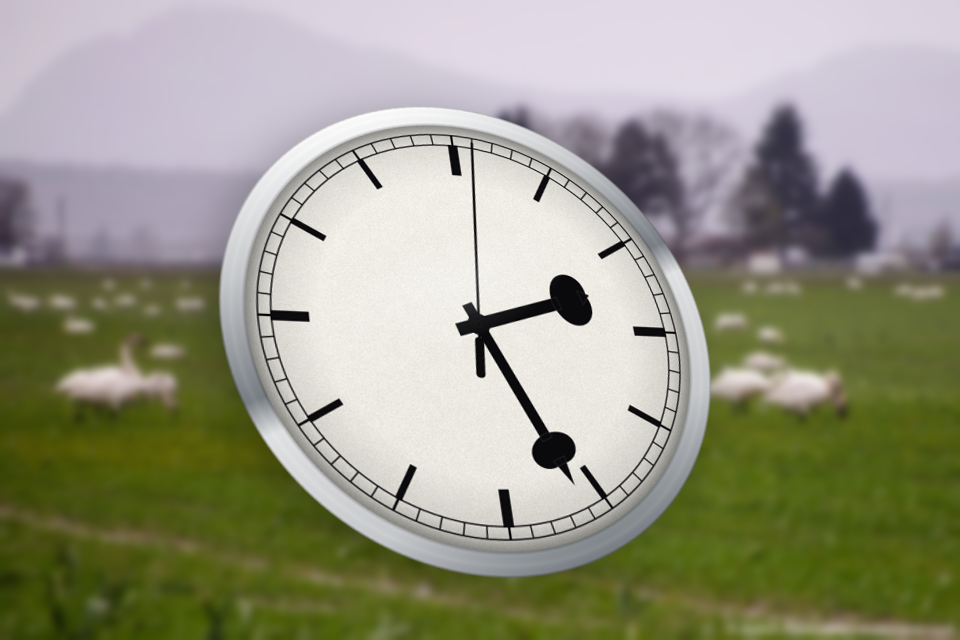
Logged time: {"hour": 2, "minute": 26, "second": 1}
